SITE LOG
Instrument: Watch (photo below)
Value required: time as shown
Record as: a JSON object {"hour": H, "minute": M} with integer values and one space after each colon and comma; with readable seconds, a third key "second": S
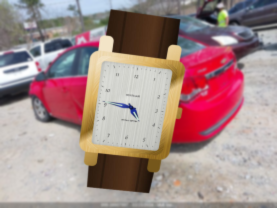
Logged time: {"hour": 4, "minute": 46}
